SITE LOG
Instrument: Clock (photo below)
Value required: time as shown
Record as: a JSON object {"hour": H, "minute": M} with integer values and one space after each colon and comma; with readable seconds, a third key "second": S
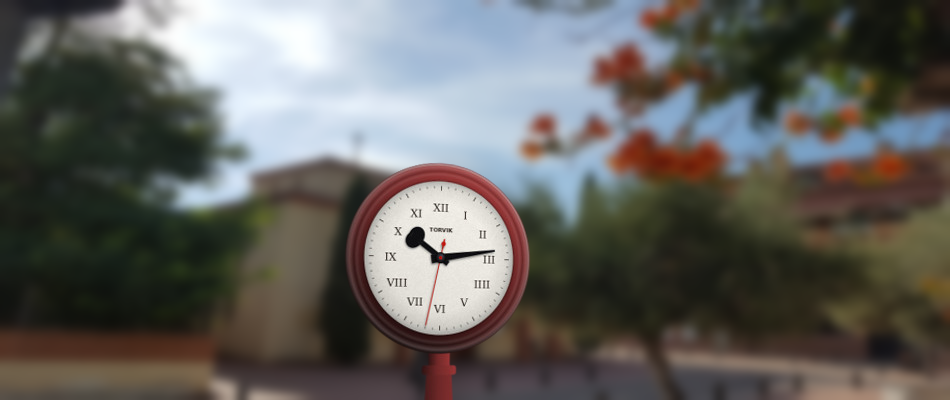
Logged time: {"hour": 10, "minute": 13, "second": 32}
